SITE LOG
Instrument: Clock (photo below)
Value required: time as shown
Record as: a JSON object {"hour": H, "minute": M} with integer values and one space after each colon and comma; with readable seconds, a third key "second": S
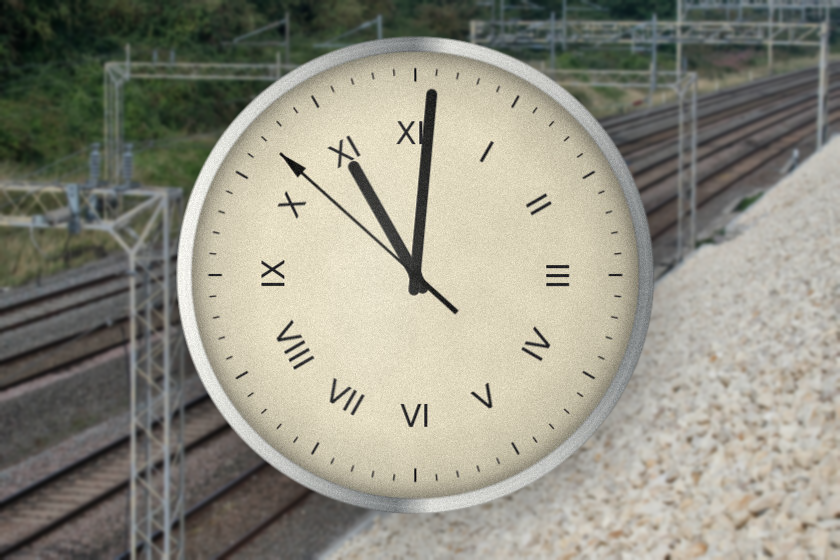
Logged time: {"hour": 11, "minute": 0, "second": 52}
